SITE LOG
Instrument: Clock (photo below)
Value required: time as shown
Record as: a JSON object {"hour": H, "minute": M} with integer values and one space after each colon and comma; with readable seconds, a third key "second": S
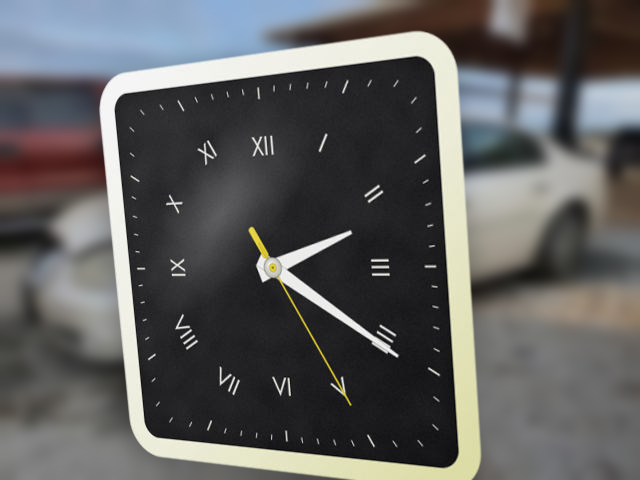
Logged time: {"hour": 2, "minute": 20, "second": 25}
